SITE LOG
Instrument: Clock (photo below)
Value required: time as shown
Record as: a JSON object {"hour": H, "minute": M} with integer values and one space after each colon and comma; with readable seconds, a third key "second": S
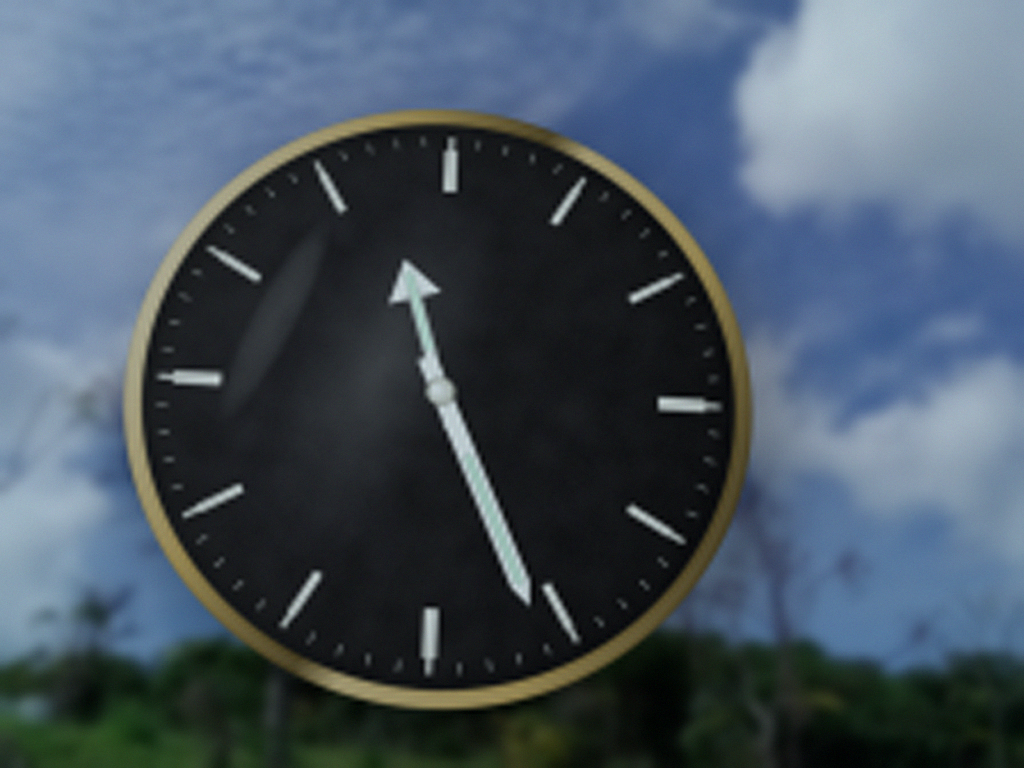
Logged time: {"hour": 11, "minute": 26}
